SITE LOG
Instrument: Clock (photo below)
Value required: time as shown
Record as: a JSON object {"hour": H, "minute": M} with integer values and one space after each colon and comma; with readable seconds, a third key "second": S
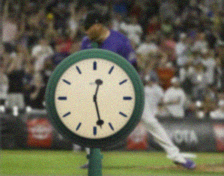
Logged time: {"hour": 12, "minute": 28}
